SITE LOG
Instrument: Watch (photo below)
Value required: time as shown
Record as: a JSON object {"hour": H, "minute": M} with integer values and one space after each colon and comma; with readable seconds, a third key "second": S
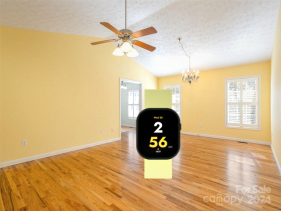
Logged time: {"hour": 2, "minute": 56}
